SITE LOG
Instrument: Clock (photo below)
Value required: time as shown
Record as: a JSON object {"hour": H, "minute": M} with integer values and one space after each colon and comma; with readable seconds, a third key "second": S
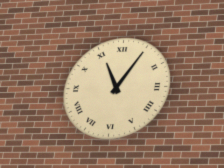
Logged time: {"hour": 11, "minute": 5}
